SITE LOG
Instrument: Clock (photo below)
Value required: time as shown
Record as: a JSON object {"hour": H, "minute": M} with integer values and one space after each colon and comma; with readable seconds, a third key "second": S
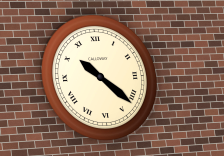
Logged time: {"hour": 10, "minute": 22}
